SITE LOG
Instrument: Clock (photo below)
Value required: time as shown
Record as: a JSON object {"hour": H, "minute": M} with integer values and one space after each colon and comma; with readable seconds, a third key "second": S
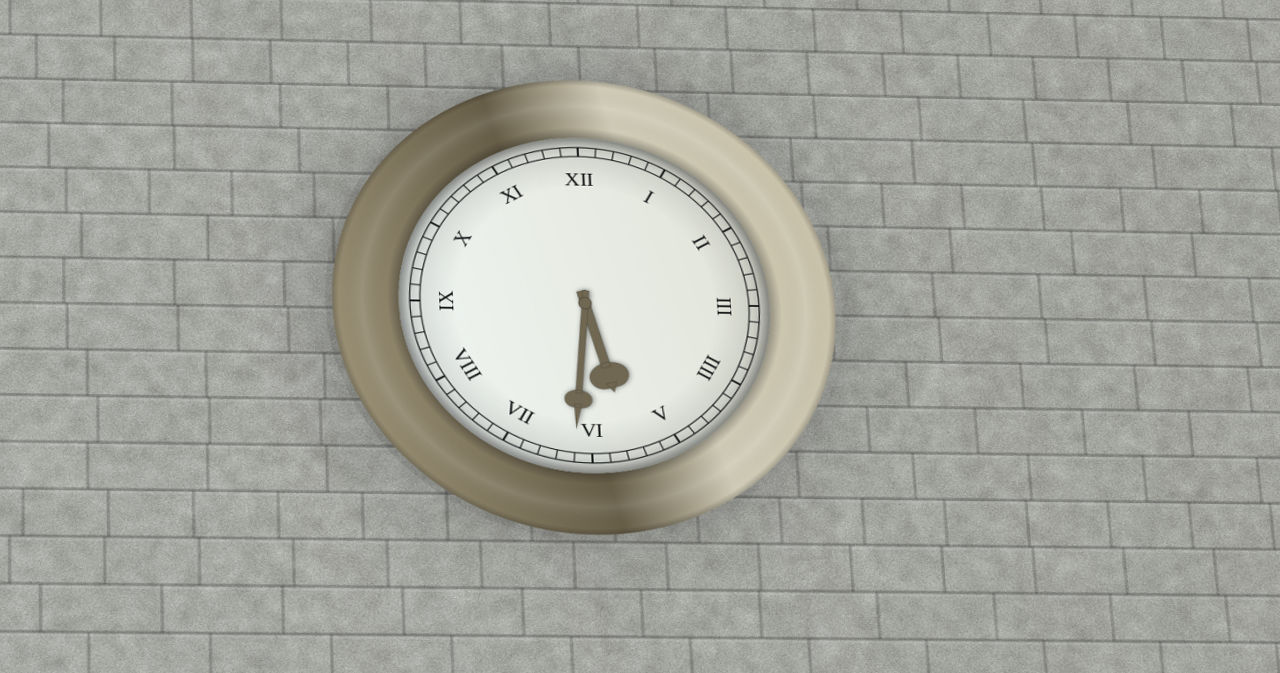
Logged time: {"hour": 5, "minute": 31}
